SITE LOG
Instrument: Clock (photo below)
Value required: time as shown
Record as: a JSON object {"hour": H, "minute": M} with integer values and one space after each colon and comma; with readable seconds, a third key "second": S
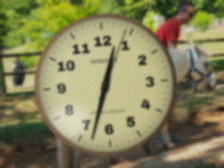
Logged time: {"hour": 12, "minute": 33, "second": 4}
